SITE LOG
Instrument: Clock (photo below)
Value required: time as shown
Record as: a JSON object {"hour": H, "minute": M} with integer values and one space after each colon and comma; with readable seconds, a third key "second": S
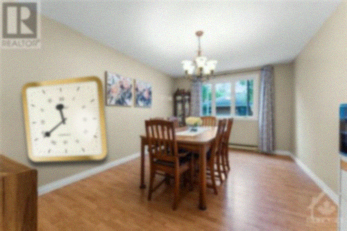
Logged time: {"hour": 11, "minute": 39}
